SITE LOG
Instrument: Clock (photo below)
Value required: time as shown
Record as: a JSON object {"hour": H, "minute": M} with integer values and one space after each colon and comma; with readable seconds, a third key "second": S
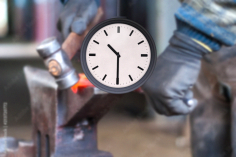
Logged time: {"hour": 10, "minute": 30}
